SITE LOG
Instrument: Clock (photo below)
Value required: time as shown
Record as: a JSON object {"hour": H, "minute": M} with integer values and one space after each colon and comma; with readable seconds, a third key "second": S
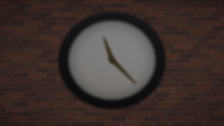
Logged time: {"hour": 11, "minute": 23}
